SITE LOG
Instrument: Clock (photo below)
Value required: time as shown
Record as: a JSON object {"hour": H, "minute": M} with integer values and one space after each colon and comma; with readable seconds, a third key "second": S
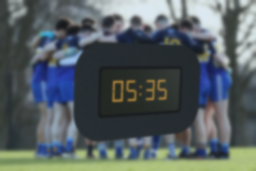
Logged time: {"hour": 5, "minute": 35}
